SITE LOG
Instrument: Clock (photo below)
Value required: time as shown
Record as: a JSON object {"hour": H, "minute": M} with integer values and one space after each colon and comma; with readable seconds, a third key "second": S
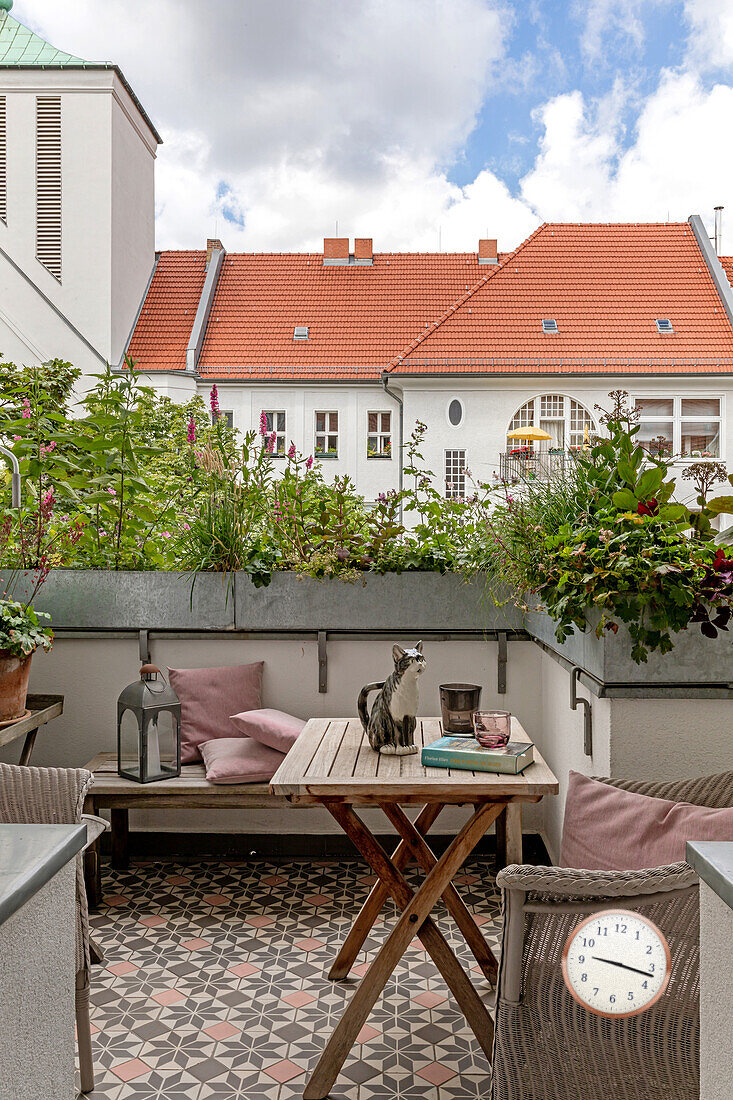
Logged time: {"hour": 9, "minute": 17}
